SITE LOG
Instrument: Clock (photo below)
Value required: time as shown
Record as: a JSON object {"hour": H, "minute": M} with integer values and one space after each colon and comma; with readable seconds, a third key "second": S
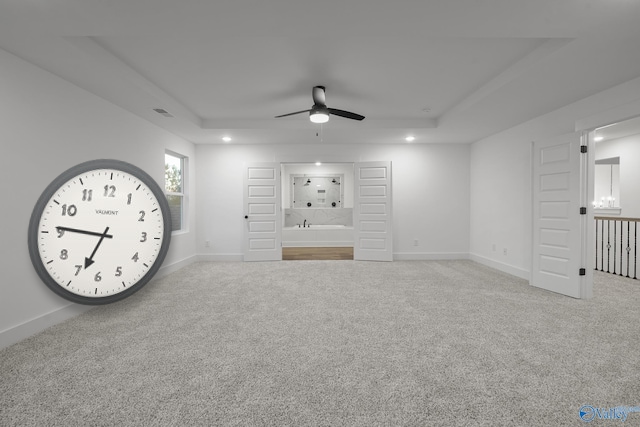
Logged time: {"hour": 6, "minute": 46}
